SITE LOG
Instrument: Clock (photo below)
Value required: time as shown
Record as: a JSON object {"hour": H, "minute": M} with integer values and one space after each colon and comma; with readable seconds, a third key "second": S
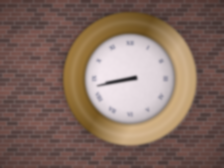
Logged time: {"hour": 8, "minute": 43}
